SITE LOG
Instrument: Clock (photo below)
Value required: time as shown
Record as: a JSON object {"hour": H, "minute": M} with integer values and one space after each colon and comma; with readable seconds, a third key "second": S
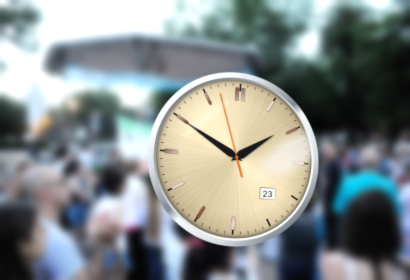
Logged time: {"hour": 1, "minute": 49, "second": 57}
